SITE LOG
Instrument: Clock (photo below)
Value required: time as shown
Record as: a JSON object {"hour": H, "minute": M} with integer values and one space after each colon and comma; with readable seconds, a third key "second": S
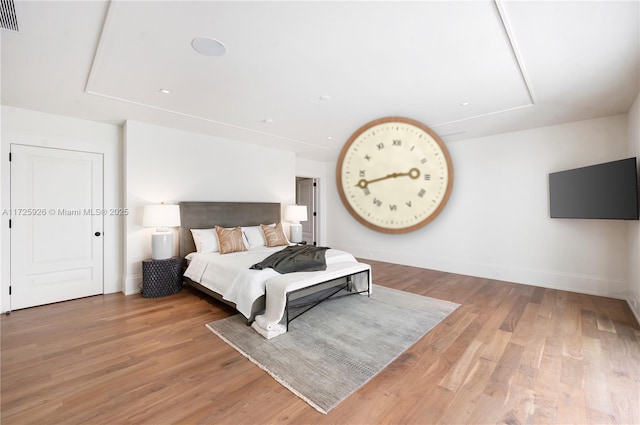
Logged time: {"hour": 2, "minute": 42}
